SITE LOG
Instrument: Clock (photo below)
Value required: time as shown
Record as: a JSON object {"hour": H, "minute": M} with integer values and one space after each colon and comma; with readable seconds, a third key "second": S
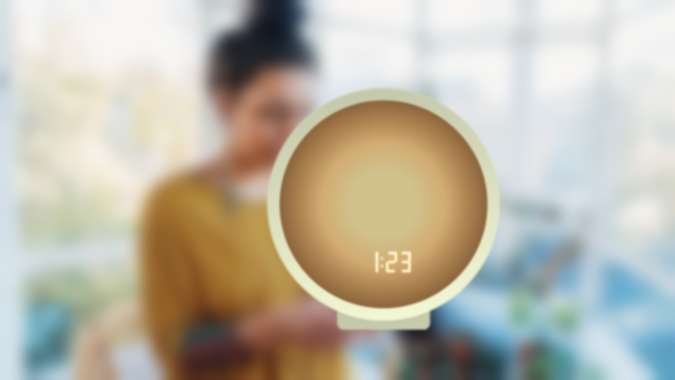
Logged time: {"hour": 1, "minute": 23}
